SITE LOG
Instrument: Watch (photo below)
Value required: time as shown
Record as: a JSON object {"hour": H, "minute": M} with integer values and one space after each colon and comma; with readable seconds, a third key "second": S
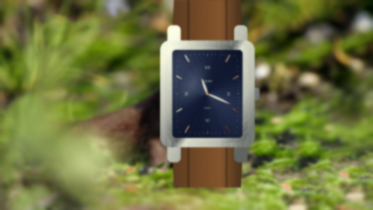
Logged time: {"hour": 11, "minute": 19}
